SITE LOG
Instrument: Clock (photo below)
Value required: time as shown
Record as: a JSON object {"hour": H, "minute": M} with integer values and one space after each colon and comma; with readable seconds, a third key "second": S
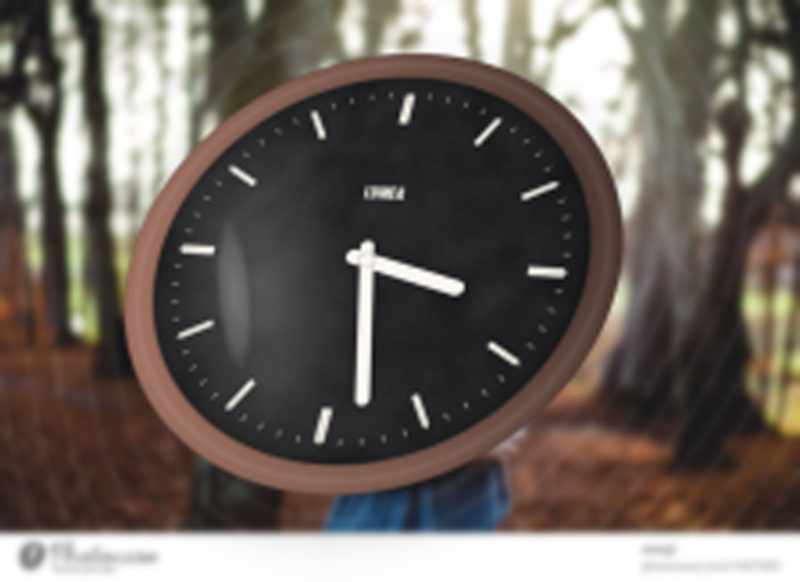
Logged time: {"hour": 3, "minute": 28}
